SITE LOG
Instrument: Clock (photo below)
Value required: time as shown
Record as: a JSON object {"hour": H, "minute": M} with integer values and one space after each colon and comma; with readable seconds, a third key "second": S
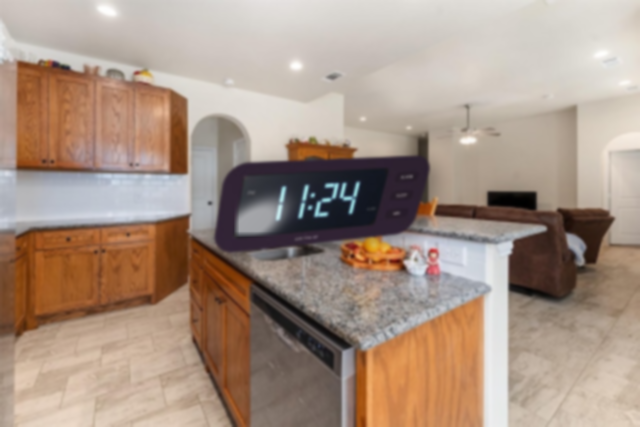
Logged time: {"hour": 11, "minute": 24}
